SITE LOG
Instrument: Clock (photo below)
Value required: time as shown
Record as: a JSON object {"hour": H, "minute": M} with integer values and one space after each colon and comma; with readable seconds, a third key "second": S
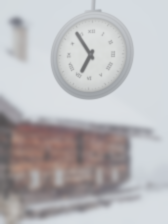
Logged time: {"hour": 6, "minute": 54}
